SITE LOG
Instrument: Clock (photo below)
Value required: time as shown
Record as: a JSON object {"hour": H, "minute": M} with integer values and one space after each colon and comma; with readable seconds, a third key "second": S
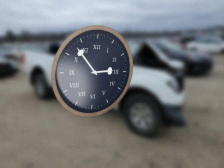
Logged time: {"hour": 2, "minute": 53}
